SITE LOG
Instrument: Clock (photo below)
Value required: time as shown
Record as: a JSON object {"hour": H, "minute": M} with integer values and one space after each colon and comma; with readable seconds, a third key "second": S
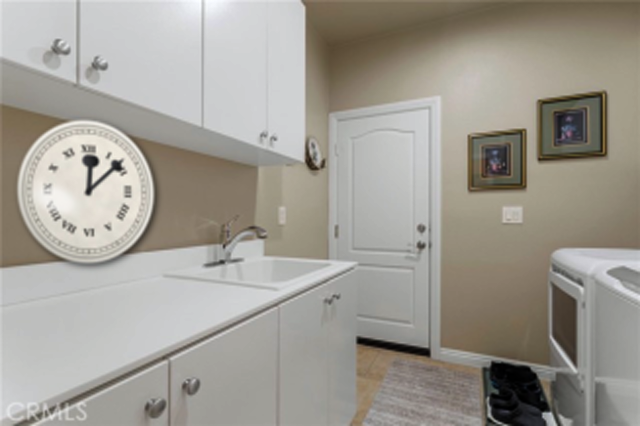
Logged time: {"hour": 12, "minute": 8}
